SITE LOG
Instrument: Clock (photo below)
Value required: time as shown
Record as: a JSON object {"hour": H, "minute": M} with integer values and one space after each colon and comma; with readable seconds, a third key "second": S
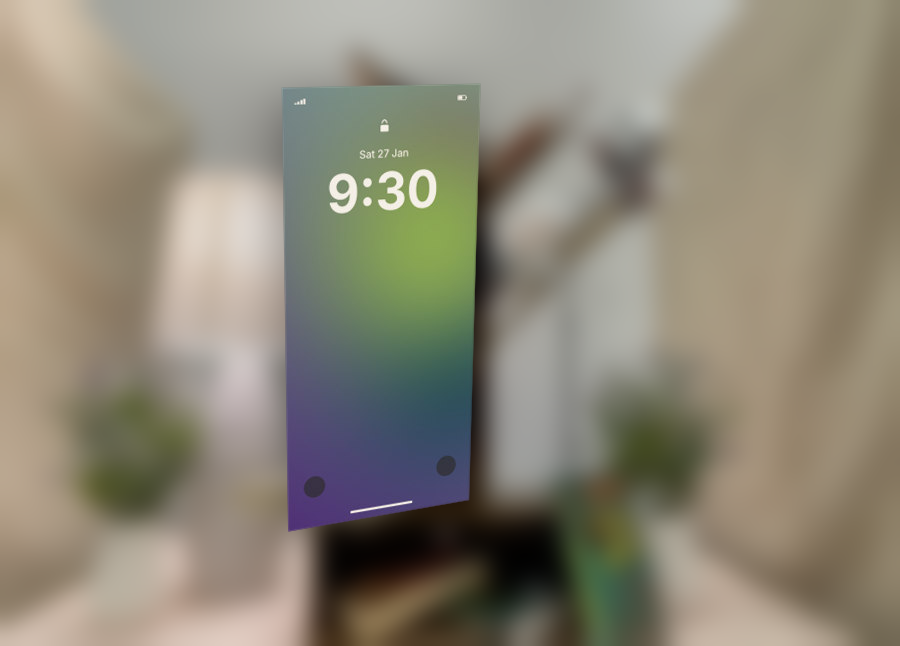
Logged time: {"hour": 9, "minute": 30}
